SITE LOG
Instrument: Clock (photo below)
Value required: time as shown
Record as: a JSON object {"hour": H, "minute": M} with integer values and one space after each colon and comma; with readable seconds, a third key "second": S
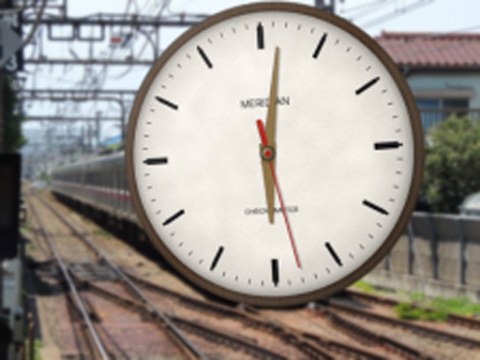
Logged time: {"hour": 6, "minute": 1, "second": 28}
